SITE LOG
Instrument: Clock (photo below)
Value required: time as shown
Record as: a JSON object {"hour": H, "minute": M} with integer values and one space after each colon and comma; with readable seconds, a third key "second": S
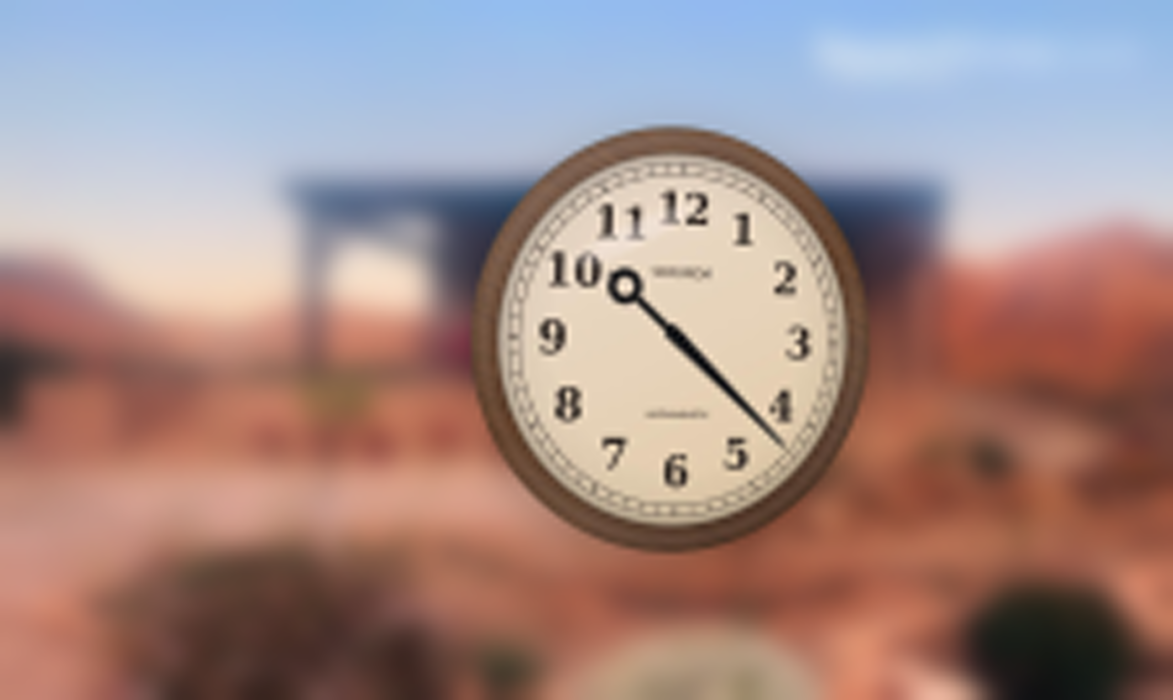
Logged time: {"hour": 10, "minute": 22}
